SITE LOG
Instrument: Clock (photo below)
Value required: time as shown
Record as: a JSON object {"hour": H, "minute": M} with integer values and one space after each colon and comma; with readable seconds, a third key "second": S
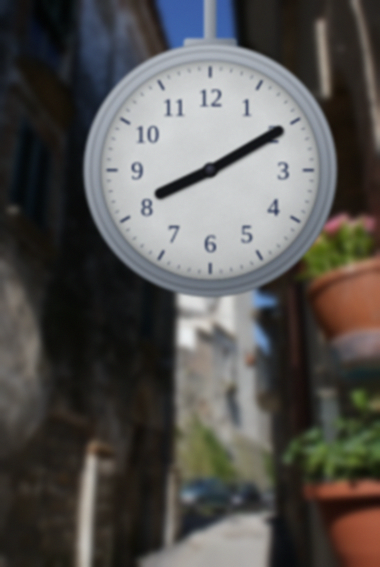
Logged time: {"hour": 8, "minute": 10}
